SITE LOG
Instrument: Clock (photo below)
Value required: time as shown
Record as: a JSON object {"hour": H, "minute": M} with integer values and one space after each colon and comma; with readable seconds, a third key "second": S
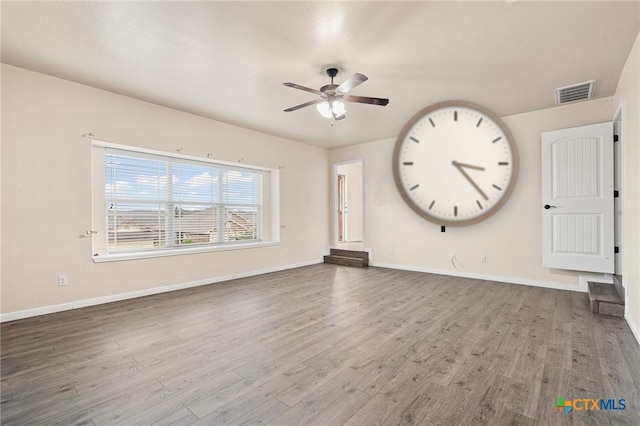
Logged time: {"hour": 3, "minute": 23}
